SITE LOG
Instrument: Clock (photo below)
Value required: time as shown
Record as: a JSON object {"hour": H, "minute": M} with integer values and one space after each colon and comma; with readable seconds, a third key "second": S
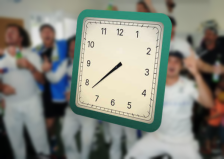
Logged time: {"hour": 7, "minute": 38}
